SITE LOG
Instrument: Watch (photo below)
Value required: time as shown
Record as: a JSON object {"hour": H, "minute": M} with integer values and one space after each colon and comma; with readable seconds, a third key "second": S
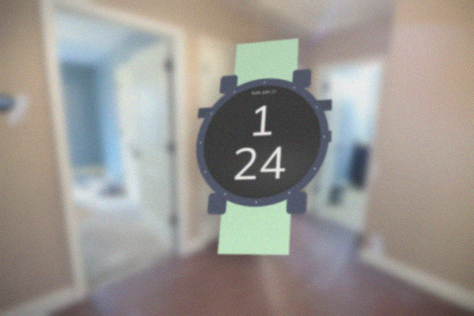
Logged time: {"hour": 1, "minute": 24}
